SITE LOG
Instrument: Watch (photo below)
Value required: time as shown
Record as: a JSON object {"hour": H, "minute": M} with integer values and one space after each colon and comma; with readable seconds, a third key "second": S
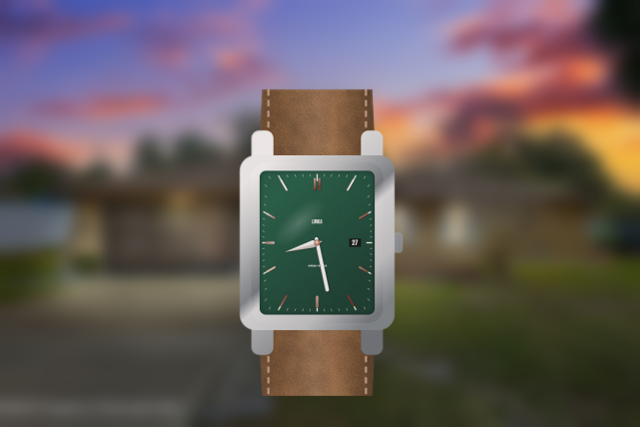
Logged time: {"hour": 8, "minute": 28}
